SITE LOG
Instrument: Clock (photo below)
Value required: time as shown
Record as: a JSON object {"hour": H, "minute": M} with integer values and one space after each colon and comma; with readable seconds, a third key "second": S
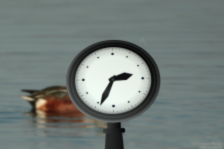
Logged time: {"hour": 2, "minute": 34}
